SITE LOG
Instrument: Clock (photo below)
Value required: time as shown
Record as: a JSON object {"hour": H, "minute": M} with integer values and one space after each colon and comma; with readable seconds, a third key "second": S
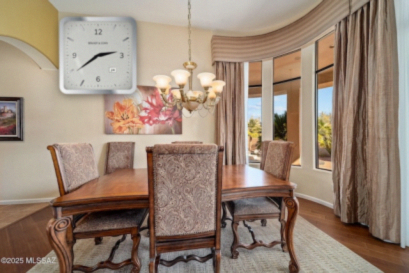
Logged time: {"hour": 2, "minute": 39}
